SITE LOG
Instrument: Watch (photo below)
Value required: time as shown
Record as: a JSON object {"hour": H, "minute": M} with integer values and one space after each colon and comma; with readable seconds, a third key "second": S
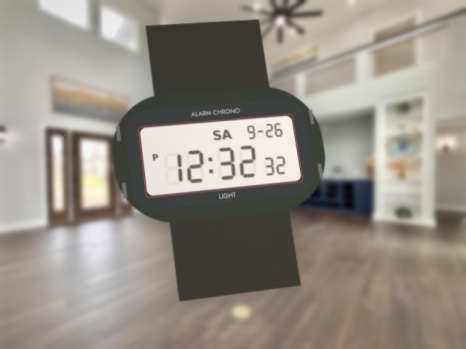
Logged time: {"hour": 12, "minute": 32, "second": 32}
